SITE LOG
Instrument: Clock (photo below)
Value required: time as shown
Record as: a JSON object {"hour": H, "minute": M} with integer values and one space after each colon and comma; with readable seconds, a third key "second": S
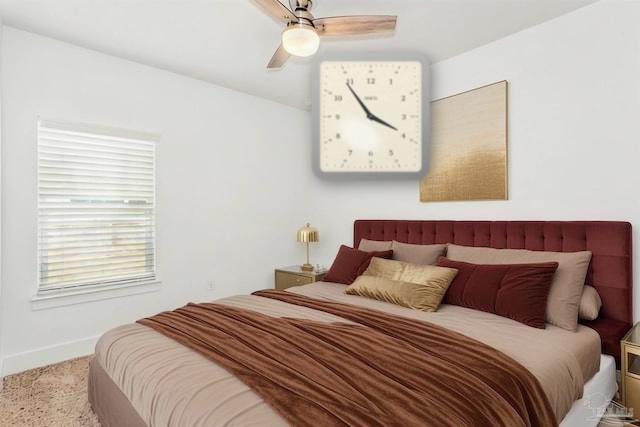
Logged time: {"hour": 3, "minute": 54}
